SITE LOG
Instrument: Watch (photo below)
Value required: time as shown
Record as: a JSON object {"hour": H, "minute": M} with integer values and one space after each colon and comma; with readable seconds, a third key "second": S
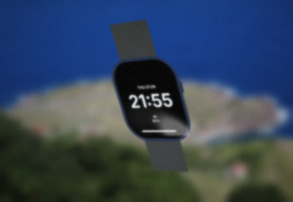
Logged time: {"hour": 21, "minute": 55}
